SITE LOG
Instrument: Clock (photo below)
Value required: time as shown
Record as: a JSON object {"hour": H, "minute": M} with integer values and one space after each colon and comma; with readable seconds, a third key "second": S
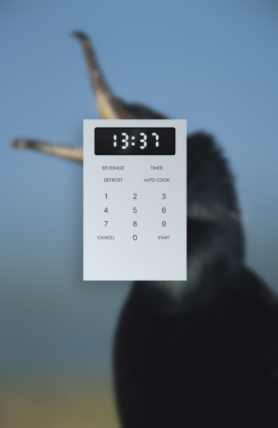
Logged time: {"hour": 13, "minute": 37}
